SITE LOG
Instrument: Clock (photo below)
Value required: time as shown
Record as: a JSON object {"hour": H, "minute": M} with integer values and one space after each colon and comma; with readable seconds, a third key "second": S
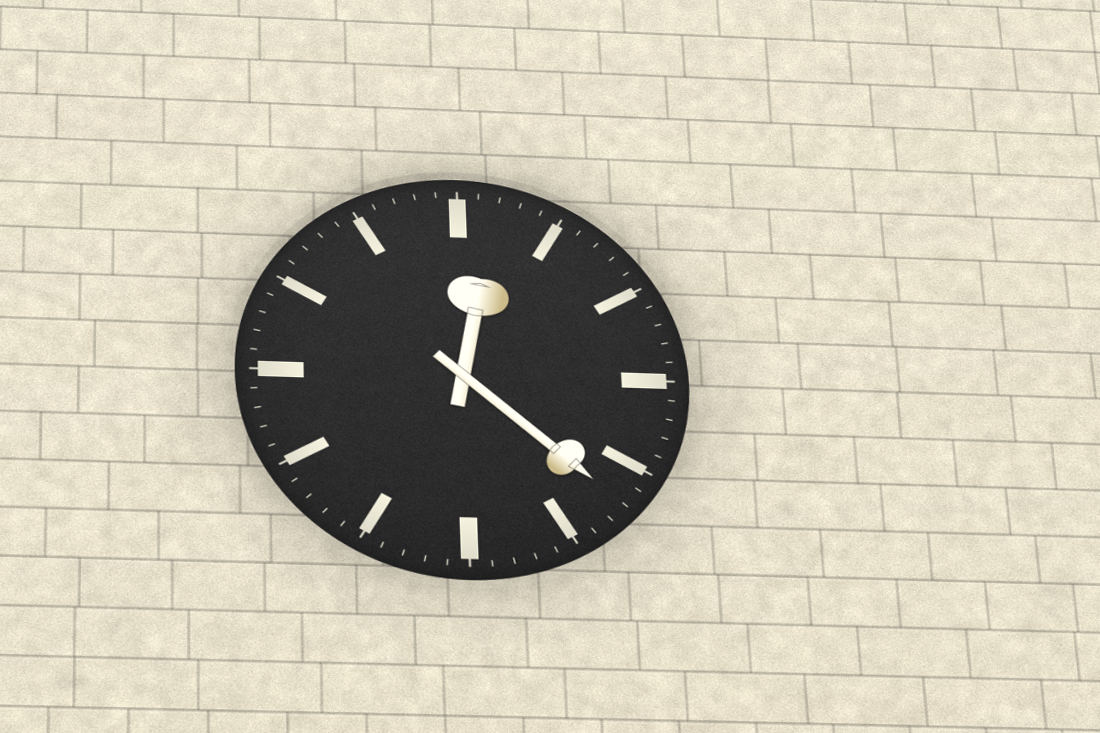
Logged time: {"hour": 12, "minute": 22}
